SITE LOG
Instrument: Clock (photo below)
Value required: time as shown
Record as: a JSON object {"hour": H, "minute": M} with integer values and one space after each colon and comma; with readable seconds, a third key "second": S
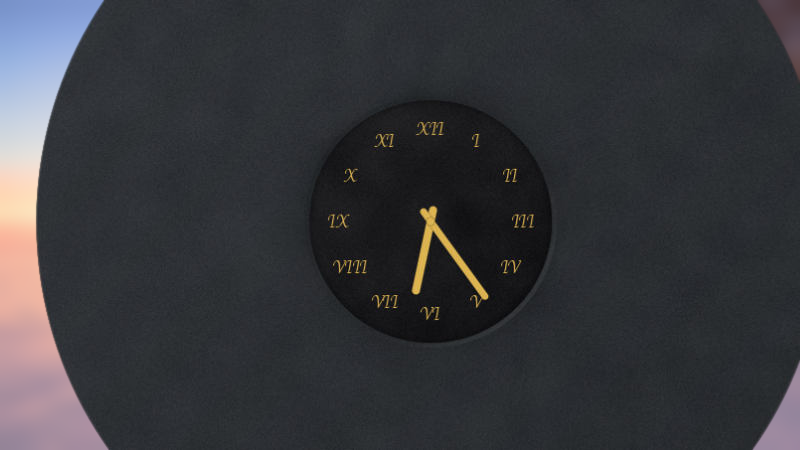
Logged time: {"hour": 6, "minute": 24}
